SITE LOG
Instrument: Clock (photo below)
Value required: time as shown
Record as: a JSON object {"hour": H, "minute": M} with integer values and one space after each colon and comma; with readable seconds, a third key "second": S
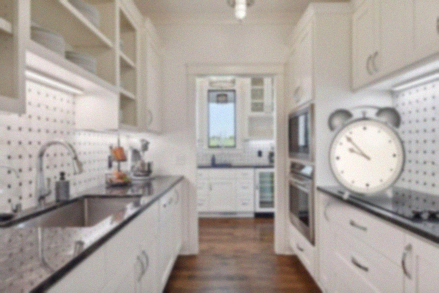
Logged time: {"hour": 9, "minute": 53}
